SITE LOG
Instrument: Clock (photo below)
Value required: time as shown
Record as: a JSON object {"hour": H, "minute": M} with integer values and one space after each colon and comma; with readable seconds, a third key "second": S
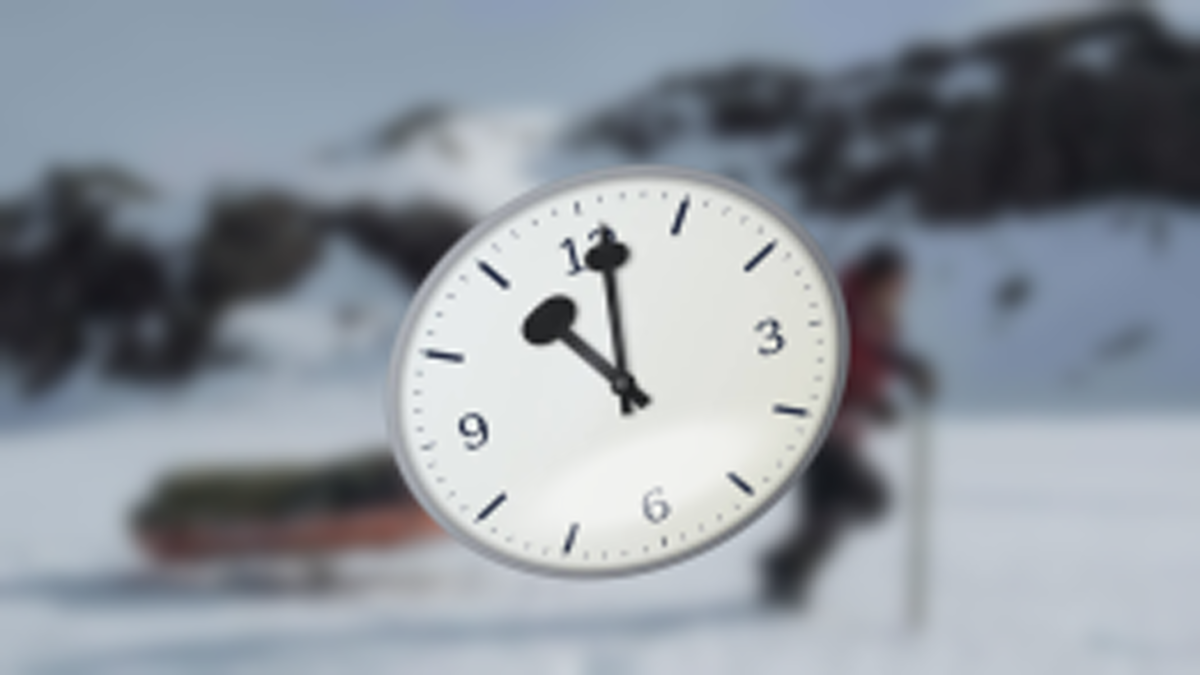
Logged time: {"hour": 11, "minute": 1}
